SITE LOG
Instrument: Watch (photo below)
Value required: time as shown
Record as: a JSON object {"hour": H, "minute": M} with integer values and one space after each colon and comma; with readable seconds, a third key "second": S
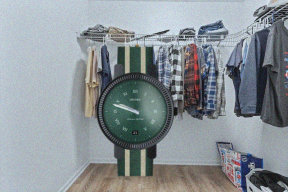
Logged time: {"hour": 9, "minute": 48}
